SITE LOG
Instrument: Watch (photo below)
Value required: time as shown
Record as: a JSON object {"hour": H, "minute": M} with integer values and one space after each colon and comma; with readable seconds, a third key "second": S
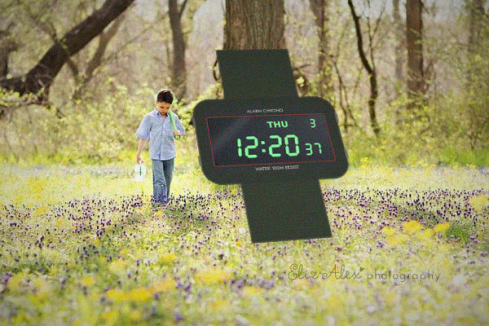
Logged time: {"hour": 12, "minute": 20, "second": 37}
